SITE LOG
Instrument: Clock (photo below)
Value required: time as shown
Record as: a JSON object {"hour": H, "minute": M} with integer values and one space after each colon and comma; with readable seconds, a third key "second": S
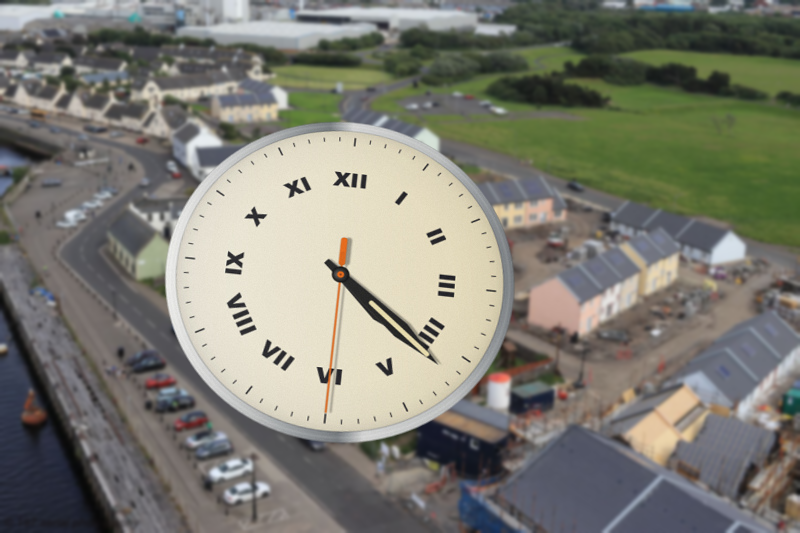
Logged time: {"hour": 4, "minute": 21, "second": 30}
